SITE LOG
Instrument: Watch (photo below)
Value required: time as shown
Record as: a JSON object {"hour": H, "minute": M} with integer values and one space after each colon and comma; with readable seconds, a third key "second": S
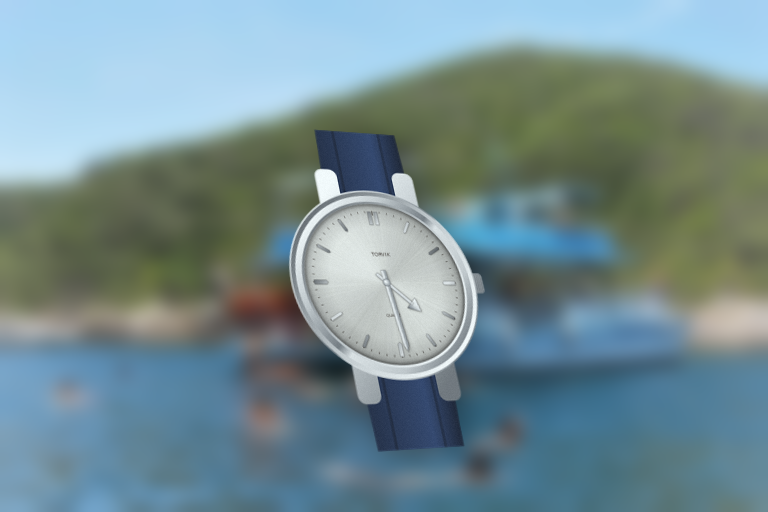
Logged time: {"hour": 4, "minute": 29}
